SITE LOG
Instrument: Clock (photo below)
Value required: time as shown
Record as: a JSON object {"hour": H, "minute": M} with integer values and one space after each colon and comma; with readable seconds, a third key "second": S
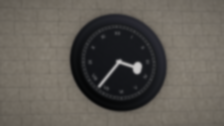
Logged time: {"hour": 3, "minute": 37}
